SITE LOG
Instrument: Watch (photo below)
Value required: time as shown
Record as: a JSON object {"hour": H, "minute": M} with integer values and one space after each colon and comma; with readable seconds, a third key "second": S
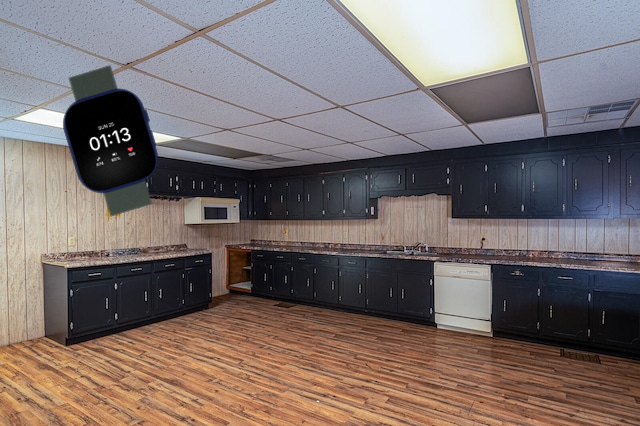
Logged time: {"hour": 1, "minute": 13}
